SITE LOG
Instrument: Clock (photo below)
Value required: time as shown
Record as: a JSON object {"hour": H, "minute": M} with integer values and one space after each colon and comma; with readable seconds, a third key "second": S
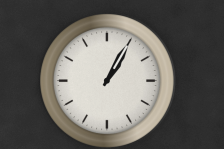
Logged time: {"hour": 1, "minute": 5}
